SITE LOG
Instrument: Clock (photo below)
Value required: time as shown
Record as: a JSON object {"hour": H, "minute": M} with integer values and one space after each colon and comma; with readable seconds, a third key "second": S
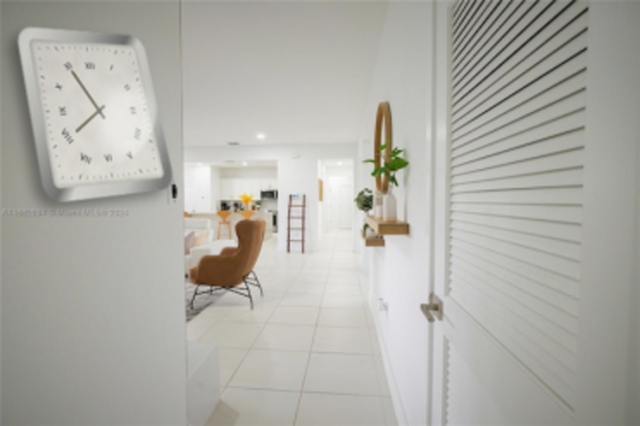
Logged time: {"hour": 7, "minute": 55}
